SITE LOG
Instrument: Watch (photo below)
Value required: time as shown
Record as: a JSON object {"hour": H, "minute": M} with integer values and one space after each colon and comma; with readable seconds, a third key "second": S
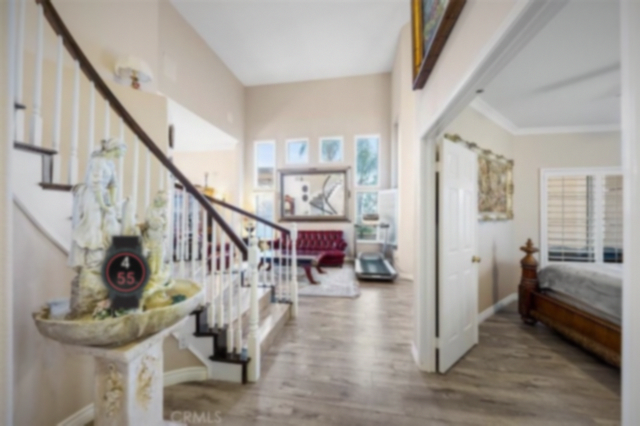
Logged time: {"hour": 4, "minute": 55}
